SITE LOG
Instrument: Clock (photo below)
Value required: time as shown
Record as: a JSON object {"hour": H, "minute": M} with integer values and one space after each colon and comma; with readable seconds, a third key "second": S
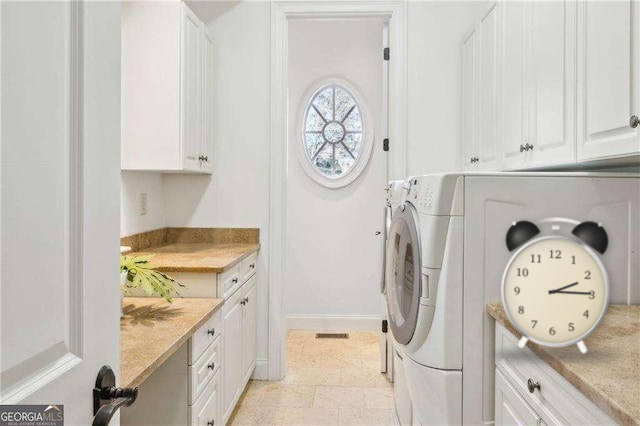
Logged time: {"hour": 2, "minute": 15}
